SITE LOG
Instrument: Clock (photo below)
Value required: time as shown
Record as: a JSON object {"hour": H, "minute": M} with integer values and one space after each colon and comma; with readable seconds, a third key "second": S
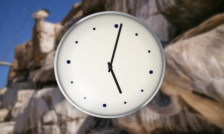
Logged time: {"hour": 5, "minute": 1}
